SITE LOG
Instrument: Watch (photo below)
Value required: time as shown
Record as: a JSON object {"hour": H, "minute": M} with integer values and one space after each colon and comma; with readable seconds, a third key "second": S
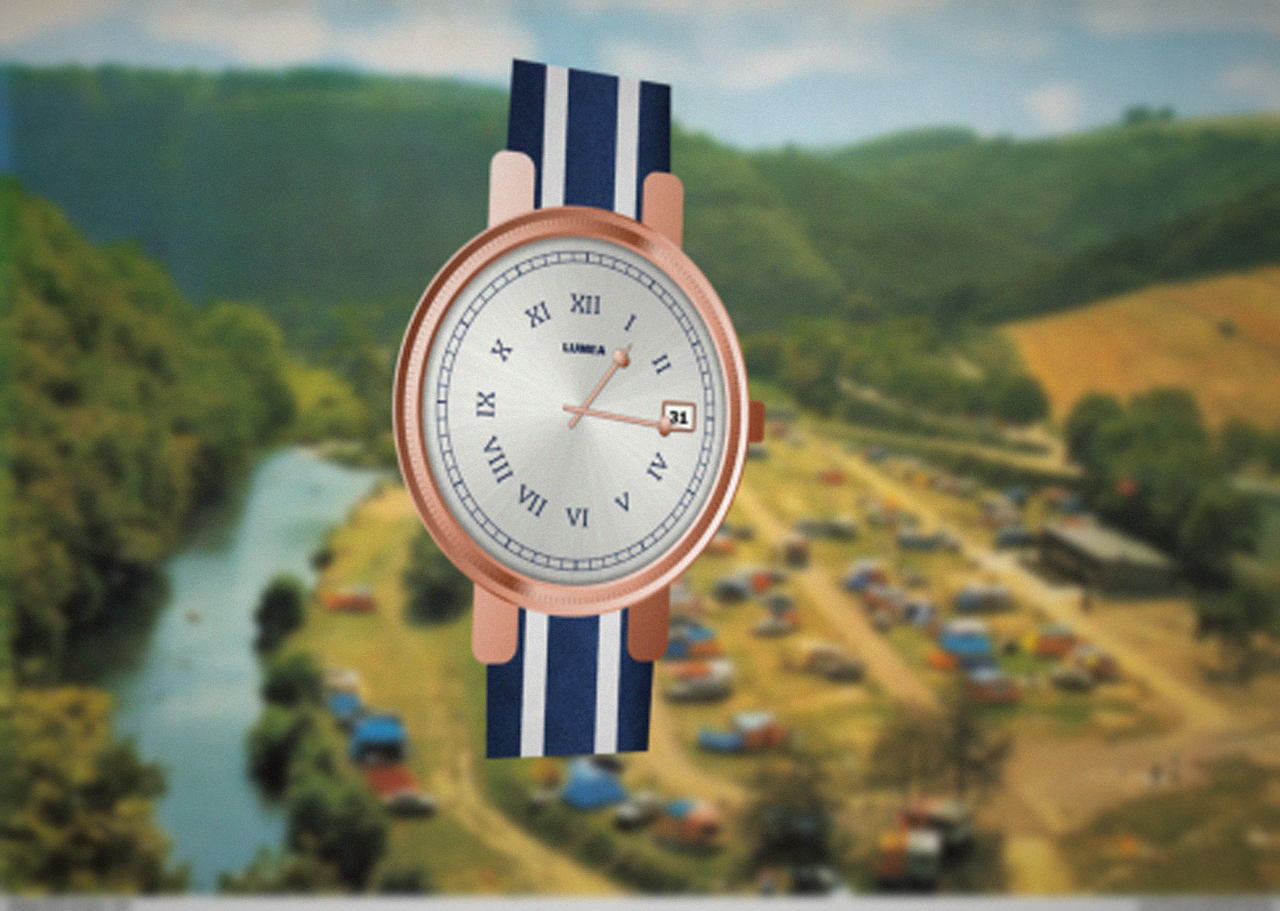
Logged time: {"hour": 1, "minute": 16}
